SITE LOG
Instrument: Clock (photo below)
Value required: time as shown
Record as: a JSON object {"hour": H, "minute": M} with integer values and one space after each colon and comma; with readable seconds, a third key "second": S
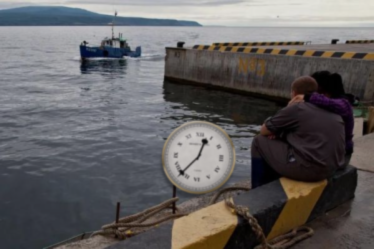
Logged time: {"hour": 12, "minute": 37}
